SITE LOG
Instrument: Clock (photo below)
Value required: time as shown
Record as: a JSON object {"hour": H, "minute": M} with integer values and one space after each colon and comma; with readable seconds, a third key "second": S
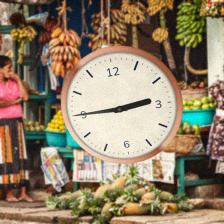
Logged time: {"hour": 2, "minute": 45}
